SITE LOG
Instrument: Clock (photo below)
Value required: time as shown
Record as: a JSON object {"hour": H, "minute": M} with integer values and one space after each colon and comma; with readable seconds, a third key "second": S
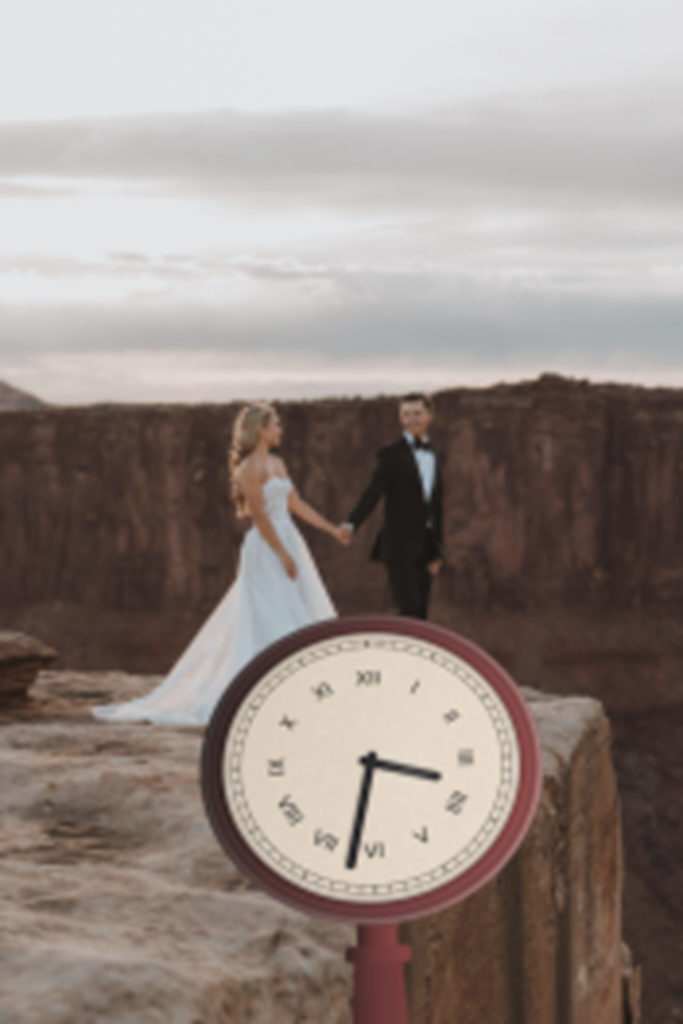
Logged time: {"hour": 3, "minute": 32}
